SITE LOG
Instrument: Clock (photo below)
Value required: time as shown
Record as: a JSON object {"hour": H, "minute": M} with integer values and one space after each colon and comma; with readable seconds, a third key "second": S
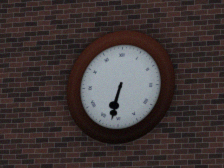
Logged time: {"hour": 6, "minute": 32}
